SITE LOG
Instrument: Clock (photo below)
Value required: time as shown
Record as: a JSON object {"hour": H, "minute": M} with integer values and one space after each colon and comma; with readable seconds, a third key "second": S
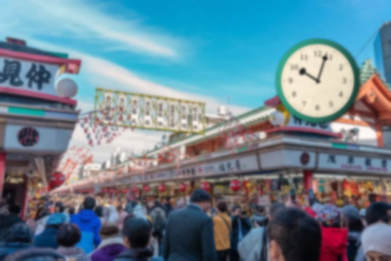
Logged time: {"hour": 10, "minute": 3}
